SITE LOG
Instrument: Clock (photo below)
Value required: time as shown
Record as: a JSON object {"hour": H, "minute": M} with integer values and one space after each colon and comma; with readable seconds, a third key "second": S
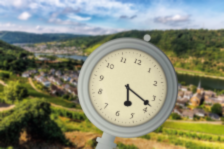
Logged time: {"hour": 5, "minute": 18}
